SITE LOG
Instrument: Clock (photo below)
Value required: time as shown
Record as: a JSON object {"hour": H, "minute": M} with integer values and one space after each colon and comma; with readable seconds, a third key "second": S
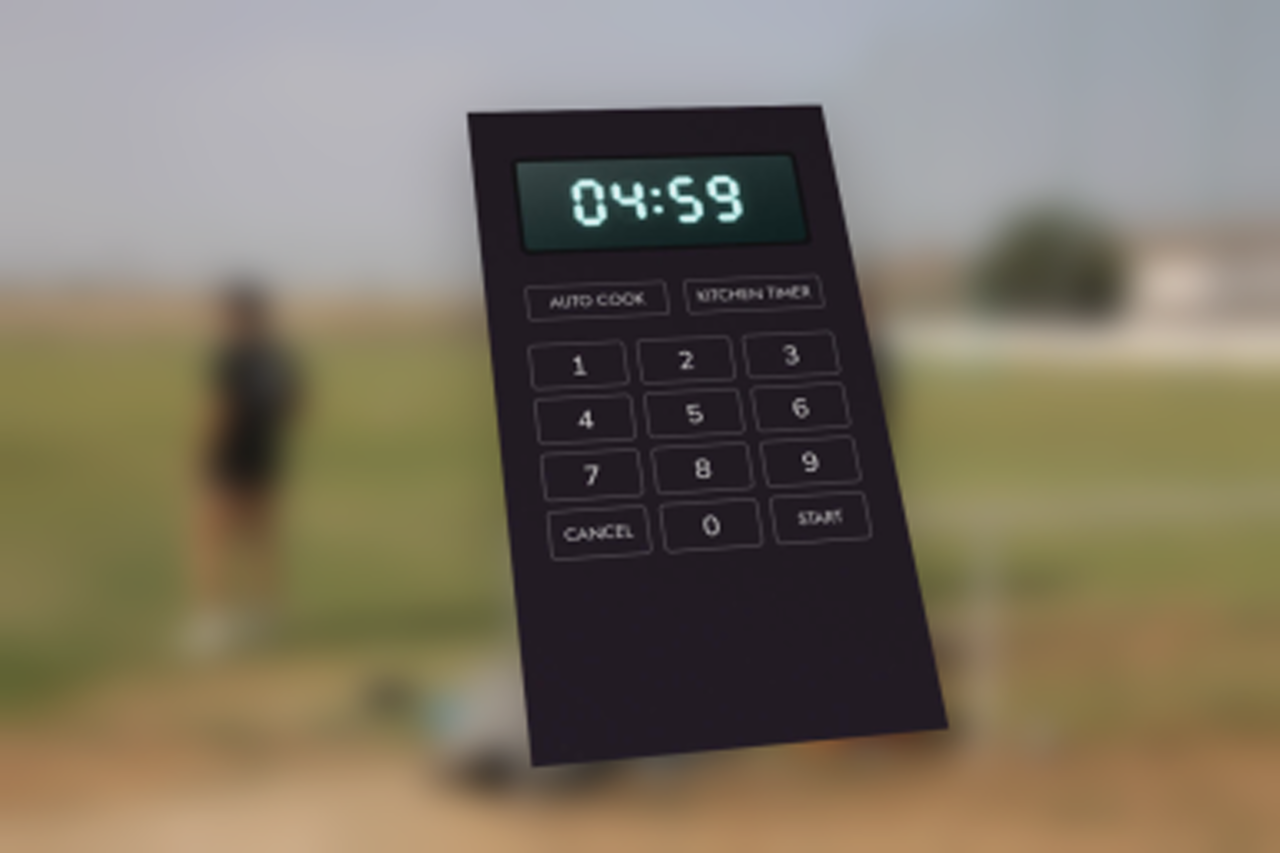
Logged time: {"hour": 4, "minute": 59}
